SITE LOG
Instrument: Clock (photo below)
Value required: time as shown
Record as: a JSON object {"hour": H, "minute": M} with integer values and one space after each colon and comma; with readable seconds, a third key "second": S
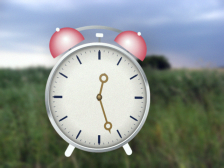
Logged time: {"hour": 12, "minute": 27}
